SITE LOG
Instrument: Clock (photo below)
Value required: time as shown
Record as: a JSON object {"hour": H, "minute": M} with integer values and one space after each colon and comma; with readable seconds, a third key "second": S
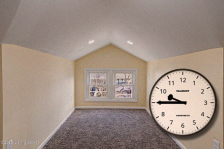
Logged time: {"hour": 9, "minute": 45}
